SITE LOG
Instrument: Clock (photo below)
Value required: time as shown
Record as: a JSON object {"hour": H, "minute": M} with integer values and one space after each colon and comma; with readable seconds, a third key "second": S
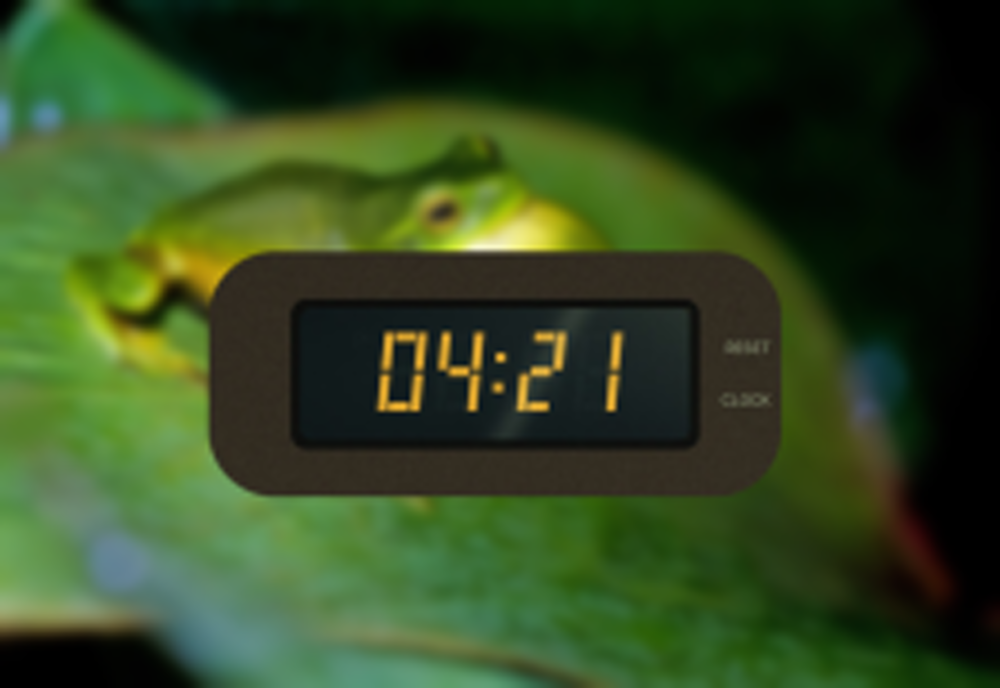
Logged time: {"hour": 4, "minute": 21}
